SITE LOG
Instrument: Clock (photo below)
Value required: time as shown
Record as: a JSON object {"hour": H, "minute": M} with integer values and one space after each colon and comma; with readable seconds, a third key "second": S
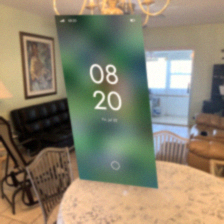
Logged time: {"hour": 8, "minute": 20}
